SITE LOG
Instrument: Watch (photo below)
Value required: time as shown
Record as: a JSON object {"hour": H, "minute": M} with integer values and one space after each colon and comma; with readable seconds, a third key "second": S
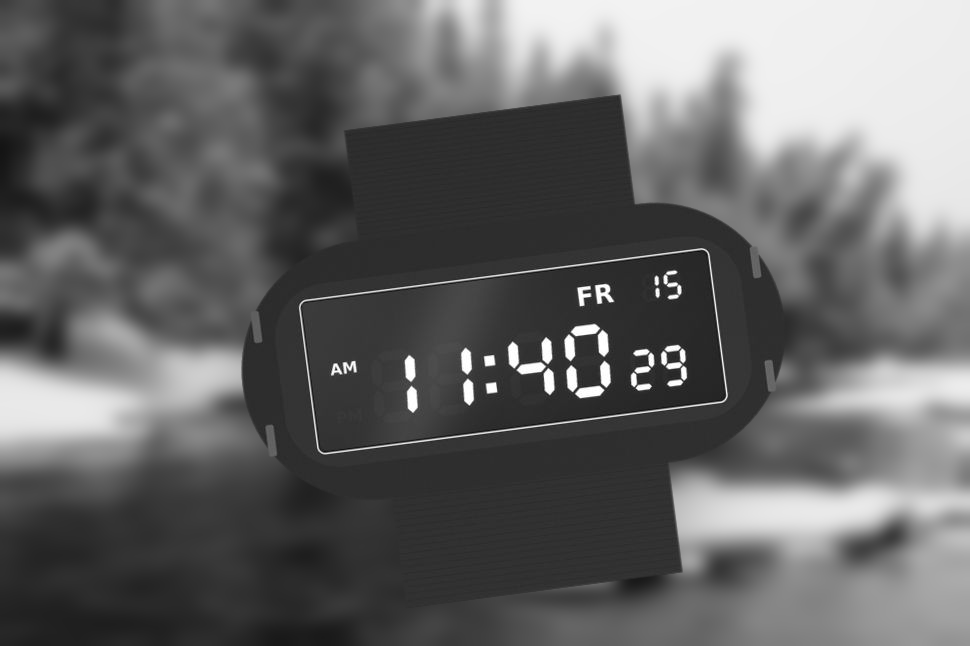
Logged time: {"hour": 11, "minute": 40, "second": 29}
